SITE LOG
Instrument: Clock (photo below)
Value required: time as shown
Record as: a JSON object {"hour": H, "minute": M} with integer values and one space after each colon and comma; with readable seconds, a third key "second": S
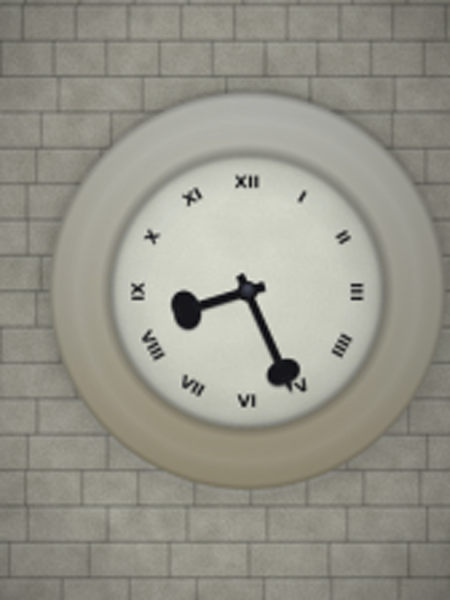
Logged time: {"hour": 8, "minute": 26}
